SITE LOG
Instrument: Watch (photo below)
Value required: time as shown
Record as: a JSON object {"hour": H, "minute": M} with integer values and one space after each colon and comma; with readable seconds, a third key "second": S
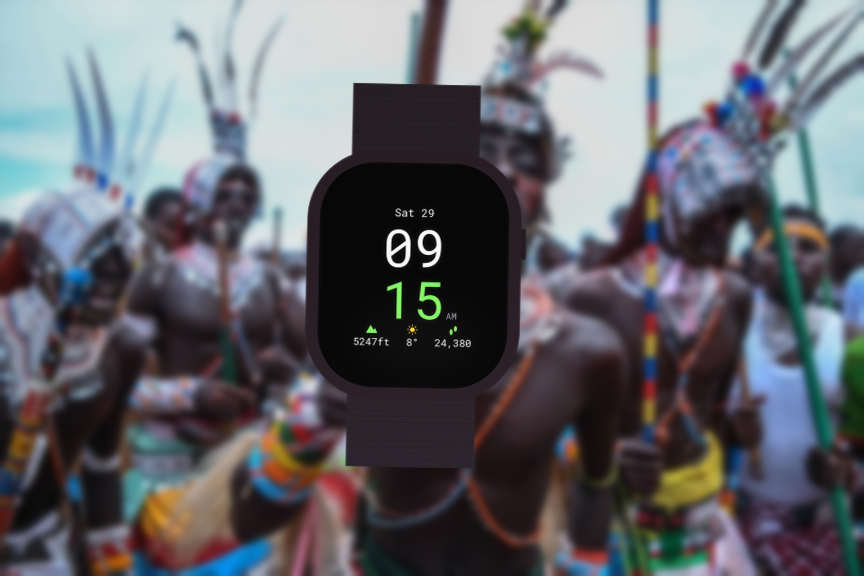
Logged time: {"hour": 9, "minute": 15}
